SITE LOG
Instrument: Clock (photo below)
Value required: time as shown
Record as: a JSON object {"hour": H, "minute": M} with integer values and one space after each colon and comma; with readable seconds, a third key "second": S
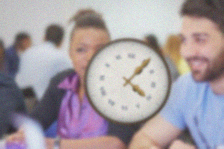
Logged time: {"hour": 4, "minute": 6}
